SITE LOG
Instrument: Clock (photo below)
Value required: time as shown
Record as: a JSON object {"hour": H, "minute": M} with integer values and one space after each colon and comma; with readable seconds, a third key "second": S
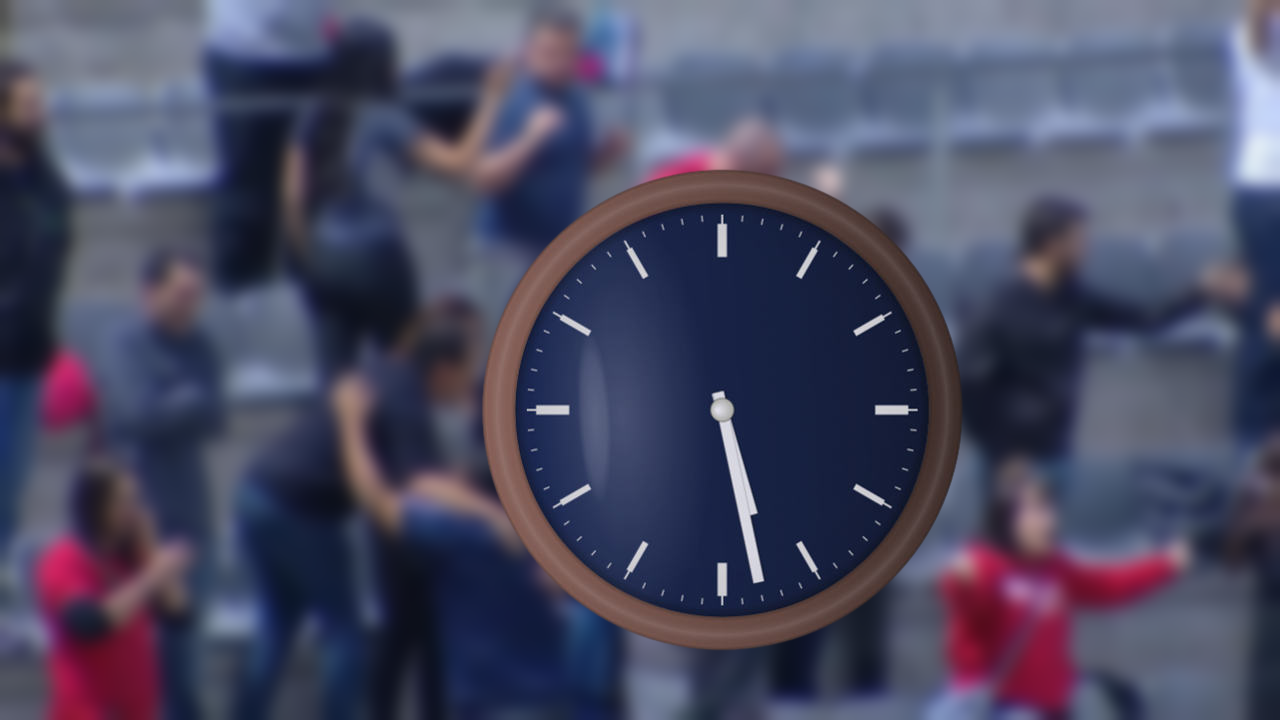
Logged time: {"hour": 5, "minute": 28}
